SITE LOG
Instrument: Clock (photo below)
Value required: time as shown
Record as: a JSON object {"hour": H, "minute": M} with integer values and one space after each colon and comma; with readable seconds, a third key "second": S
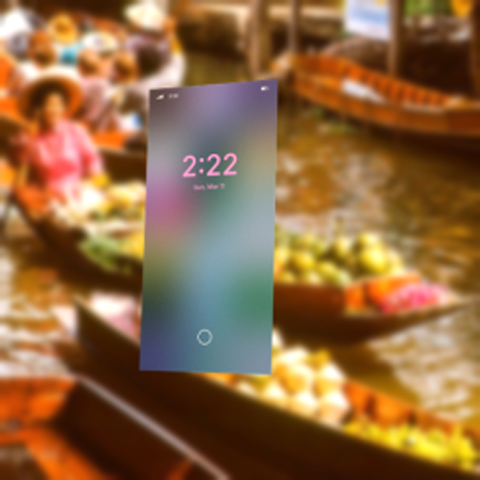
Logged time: {"hour": 2, "minute": 22}
